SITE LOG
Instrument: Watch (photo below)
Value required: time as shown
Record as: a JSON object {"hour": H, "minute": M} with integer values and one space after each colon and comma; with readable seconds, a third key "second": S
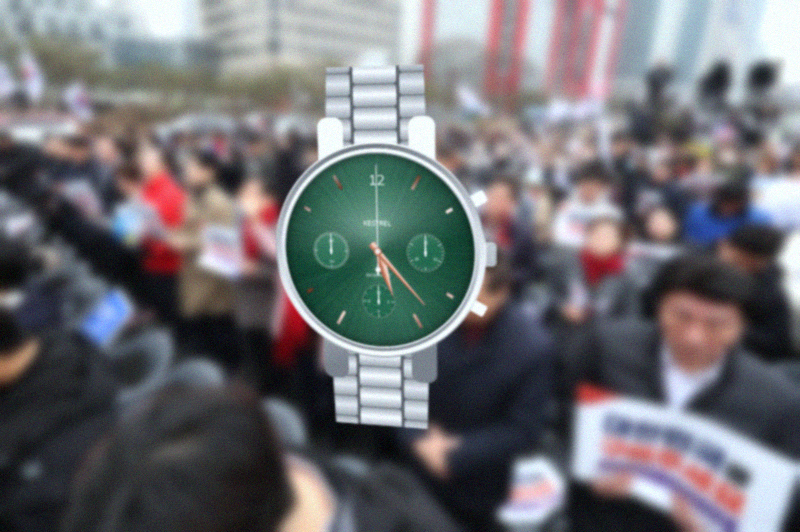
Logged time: {"hour": 5, "minute": 23}
